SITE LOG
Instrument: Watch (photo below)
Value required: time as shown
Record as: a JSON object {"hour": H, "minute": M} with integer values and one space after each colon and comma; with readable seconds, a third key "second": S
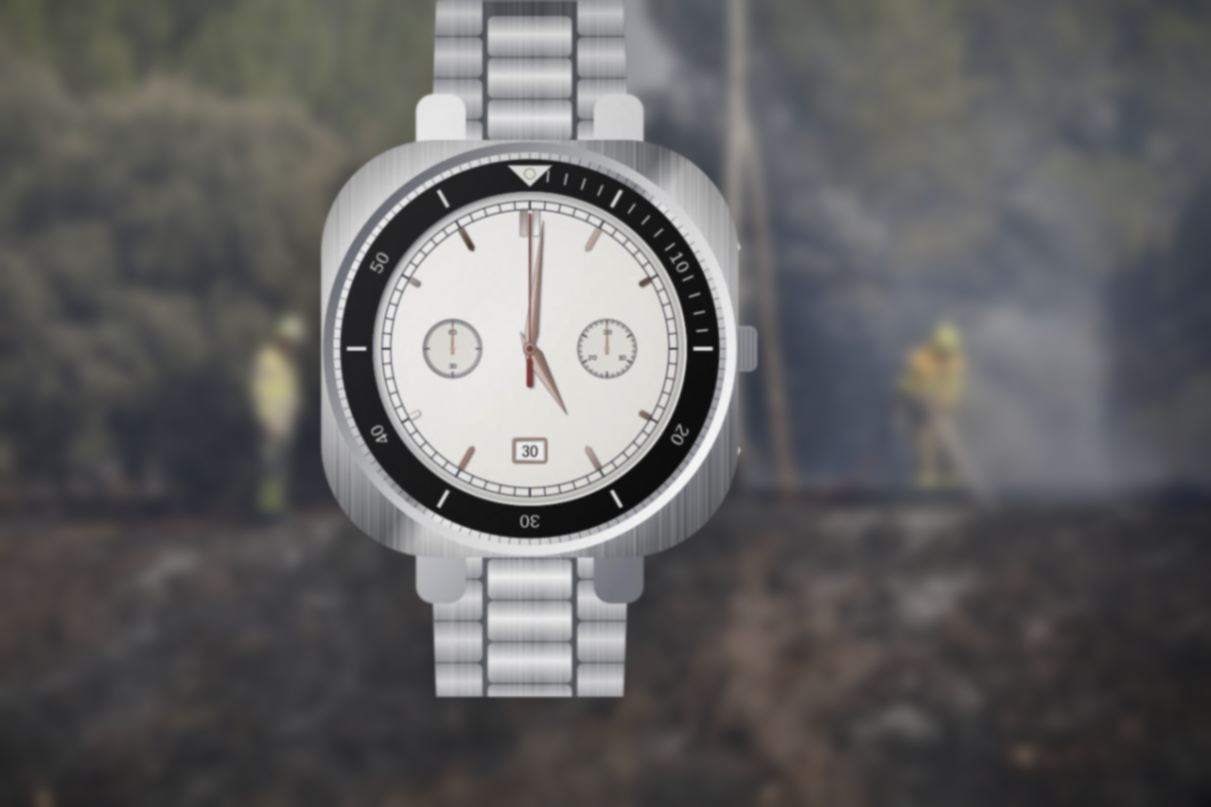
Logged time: {"hour": 5, "minute": 1}
